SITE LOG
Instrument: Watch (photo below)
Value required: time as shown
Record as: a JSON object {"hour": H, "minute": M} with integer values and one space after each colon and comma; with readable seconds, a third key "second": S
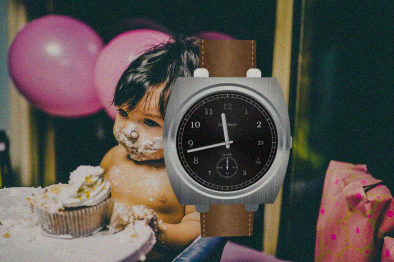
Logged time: {"hour": 11, "minute": 43}
